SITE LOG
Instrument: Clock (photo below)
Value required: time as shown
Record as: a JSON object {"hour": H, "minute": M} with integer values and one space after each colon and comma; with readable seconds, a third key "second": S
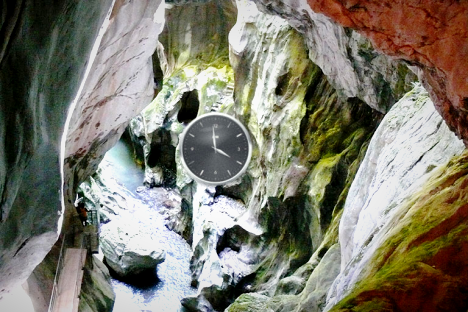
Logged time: {"hour": 3, "minute": 59}
